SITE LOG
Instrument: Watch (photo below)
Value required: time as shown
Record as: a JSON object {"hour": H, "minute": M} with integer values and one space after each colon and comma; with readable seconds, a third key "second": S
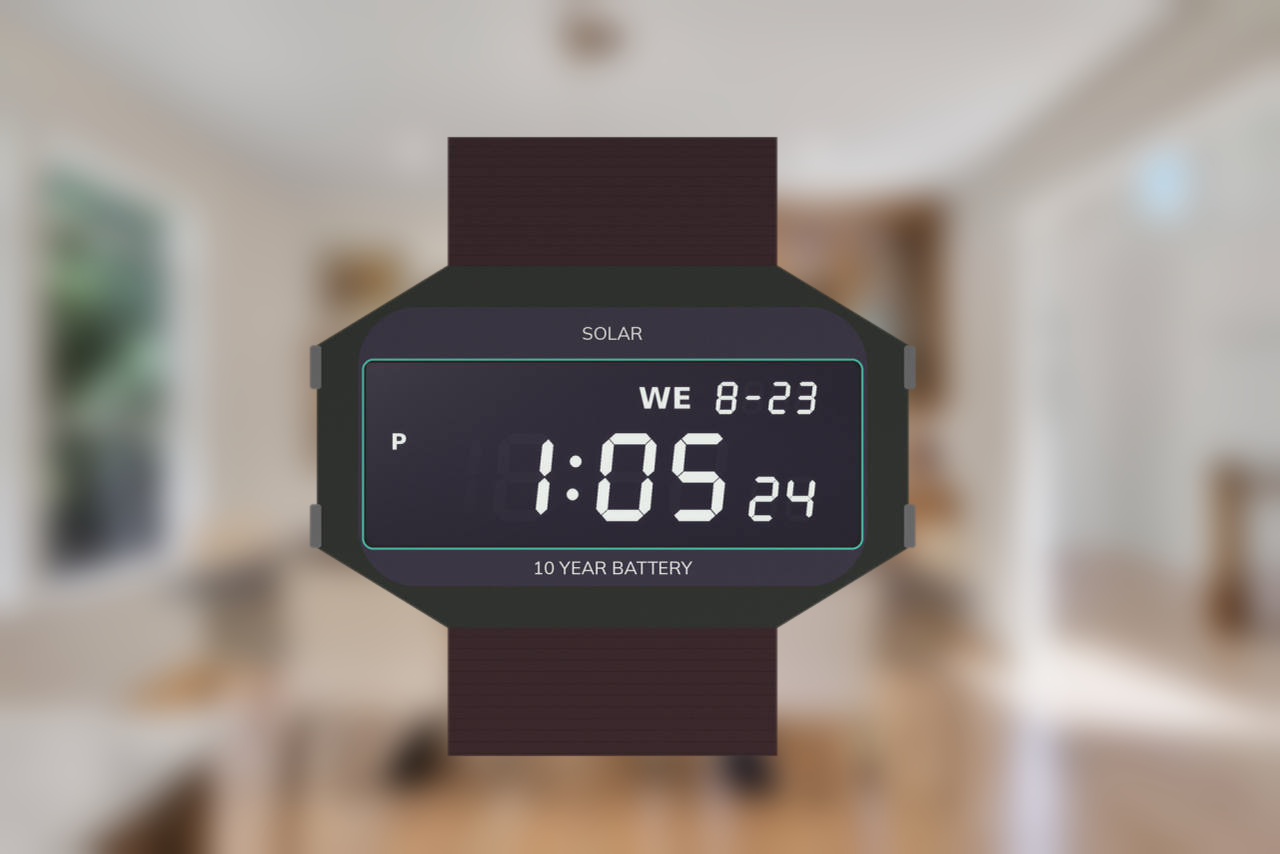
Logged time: {"hour": 1, "minute": 5, "second": 24}
